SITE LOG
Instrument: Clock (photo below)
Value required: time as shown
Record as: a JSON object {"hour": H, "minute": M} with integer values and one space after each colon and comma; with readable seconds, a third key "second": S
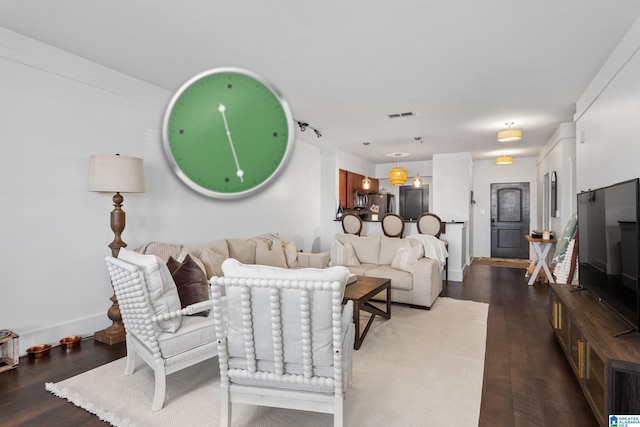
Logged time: {"hour": 11, "minute": 27}
